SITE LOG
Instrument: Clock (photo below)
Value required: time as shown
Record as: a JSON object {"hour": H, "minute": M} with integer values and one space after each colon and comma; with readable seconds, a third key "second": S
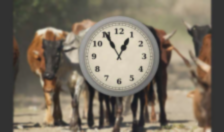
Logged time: {"hour": 12, "minute": 55}
